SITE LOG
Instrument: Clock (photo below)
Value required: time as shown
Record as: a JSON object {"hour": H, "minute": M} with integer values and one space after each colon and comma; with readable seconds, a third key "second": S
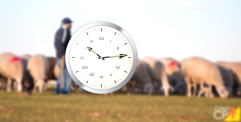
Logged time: {"hour": 10, "minute": 14}
